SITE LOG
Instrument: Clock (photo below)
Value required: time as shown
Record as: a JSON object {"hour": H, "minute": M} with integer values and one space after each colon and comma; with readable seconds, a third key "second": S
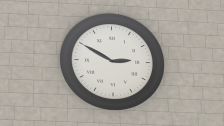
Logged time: {"hour": 2, "minute": 50}
